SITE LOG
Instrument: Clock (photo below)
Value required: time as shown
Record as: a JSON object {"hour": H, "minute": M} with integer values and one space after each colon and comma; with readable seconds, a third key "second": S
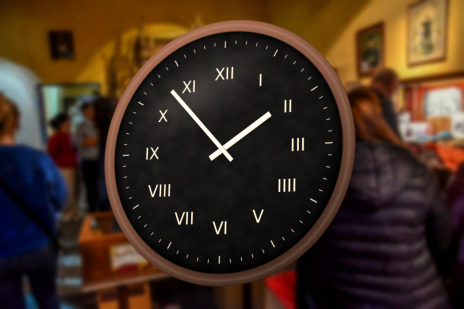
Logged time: {"hour": 1, "minute": 53}
